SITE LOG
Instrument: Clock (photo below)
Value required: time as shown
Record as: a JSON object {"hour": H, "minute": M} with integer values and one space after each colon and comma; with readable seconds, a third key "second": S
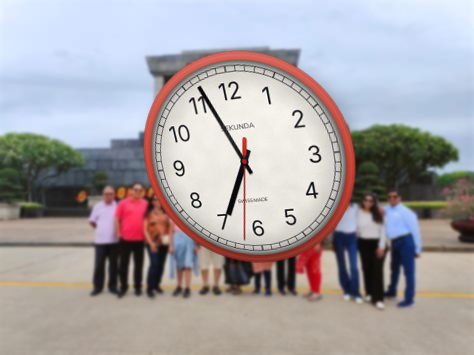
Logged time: {"hour": 6, "minute": 56, "second": 32}
